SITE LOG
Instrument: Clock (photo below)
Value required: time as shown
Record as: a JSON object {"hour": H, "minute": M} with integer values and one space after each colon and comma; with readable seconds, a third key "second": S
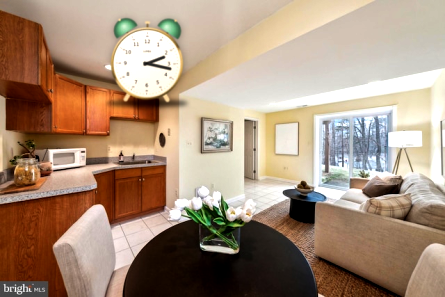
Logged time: {"hour": 2, "minute": 17}
